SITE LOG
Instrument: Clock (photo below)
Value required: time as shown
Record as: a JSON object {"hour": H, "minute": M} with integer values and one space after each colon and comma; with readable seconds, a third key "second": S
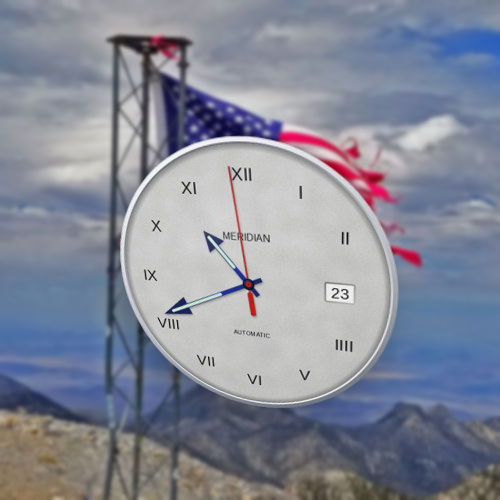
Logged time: {"hour": 10, "minute": 40, "second": 59}
